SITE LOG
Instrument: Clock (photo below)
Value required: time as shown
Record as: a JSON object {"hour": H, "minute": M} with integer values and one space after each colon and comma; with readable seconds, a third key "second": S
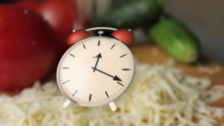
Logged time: {"hour": 12, "minute": 19}
